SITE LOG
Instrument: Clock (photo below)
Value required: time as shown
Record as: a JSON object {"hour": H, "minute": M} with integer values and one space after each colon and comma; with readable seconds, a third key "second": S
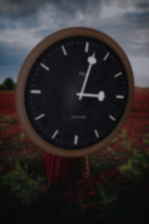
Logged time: {"hour": 3, "minute": 2}
